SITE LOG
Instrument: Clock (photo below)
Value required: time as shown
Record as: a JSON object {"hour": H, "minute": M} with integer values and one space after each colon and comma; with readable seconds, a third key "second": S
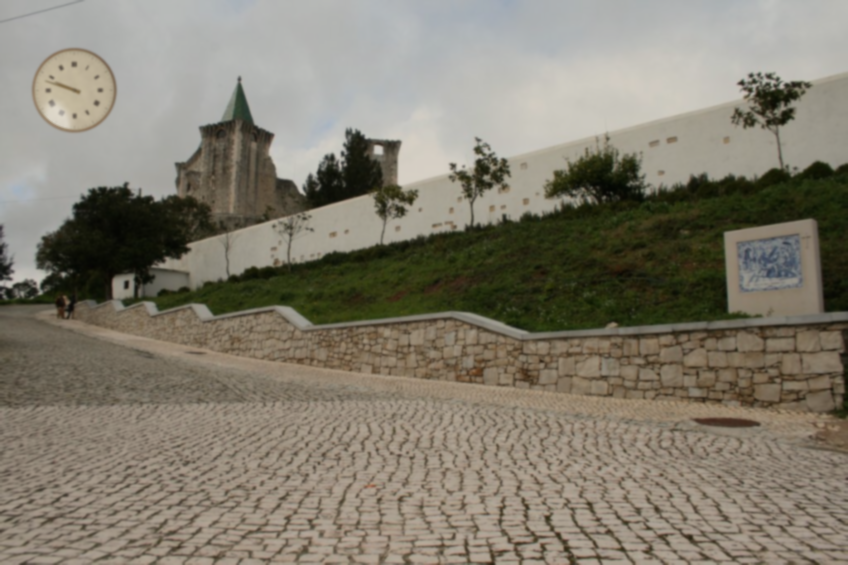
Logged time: {"hour": 9, "minute": 48}
